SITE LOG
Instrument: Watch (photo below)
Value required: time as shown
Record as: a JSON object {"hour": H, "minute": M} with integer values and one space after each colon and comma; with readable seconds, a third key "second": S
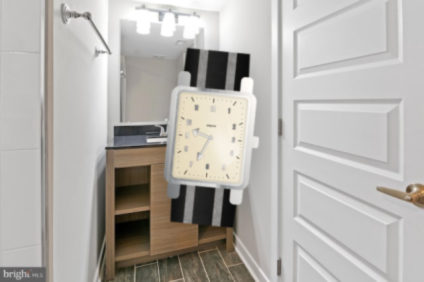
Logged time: {"hour": 9, "minute": 34}
